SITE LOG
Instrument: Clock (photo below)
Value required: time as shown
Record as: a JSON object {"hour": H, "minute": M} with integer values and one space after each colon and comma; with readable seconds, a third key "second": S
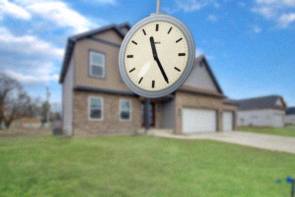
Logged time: {"hour": 11, "minute": 25}
